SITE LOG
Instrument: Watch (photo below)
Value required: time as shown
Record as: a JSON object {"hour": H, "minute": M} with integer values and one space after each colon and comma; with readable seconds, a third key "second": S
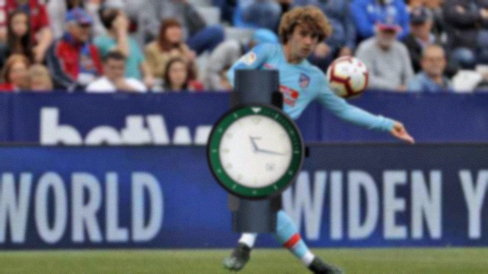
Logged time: {"hour": 11, "minute": 16}
